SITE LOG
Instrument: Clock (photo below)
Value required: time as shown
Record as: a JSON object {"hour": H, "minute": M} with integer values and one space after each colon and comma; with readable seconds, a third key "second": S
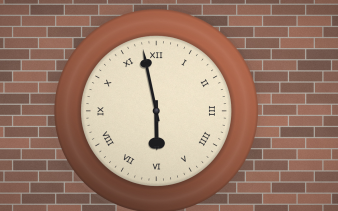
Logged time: {"hour": 5, "minute": 58}
